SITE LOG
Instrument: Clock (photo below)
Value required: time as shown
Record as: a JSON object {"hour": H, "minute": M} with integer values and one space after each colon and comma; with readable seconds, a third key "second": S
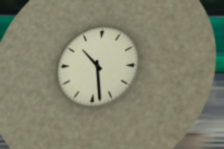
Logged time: {"hour": 10, "minute": 28}
